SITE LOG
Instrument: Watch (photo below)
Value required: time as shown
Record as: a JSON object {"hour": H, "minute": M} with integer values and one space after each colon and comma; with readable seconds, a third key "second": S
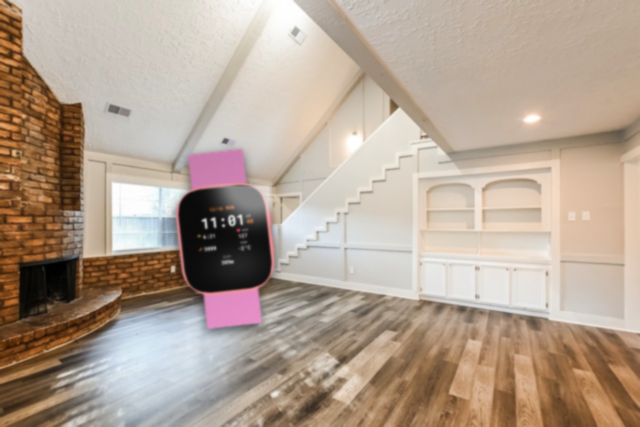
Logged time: {"hour": 11, "minute": 1}
